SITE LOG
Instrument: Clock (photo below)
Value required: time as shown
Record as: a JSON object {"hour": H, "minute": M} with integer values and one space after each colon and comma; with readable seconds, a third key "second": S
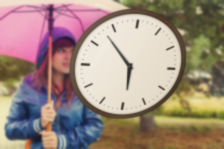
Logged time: {"hour": 5, "minute": 53}
